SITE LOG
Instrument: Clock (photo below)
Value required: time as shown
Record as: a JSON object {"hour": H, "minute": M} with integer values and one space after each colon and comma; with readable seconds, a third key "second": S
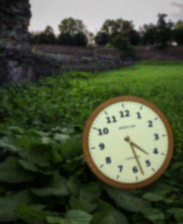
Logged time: {"hour": 4, "minute": 28}
